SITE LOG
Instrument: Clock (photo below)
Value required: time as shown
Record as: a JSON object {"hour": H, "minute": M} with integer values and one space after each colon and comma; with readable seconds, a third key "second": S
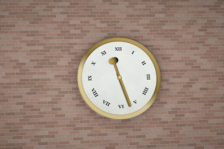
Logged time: {"hour": 11, "minute": 27}
